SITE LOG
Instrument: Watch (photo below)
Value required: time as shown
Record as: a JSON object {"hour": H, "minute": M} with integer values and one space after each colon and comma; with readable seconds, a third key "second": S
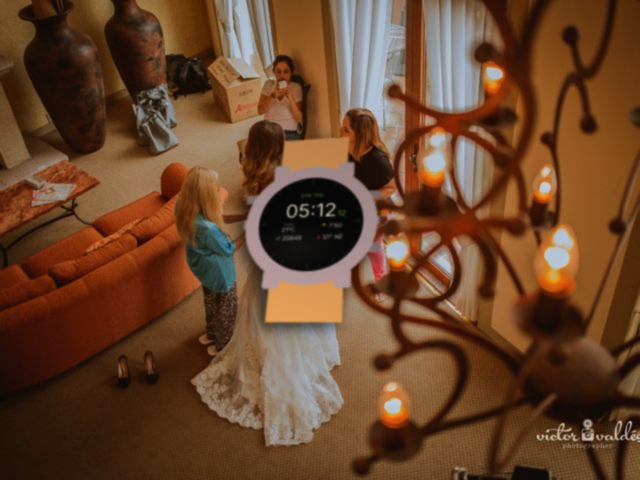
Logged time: {"hour": 5, "minute": 12}
